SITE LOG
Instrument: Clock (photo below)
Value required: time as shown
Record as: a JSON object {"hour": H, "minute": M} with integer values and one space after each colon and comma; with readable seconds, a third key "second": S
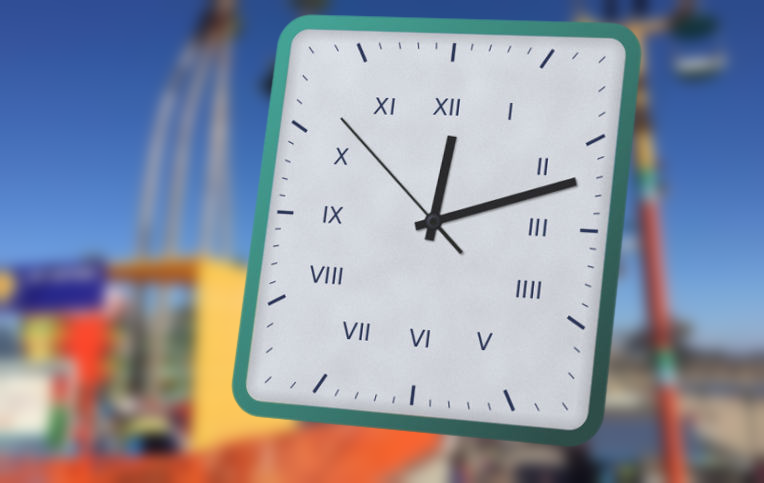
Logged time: {"hour": 12, "minute": 11, "second": 52}
